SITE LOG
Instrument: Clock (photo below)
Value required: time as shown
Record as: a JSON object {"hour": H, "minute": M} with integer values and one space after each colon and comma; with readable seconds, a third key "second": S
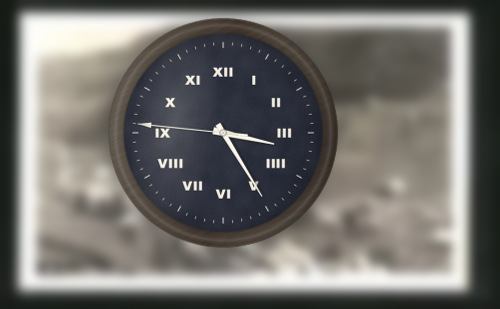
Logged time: {"hour": 3, "minute": 24, "second": 46}
